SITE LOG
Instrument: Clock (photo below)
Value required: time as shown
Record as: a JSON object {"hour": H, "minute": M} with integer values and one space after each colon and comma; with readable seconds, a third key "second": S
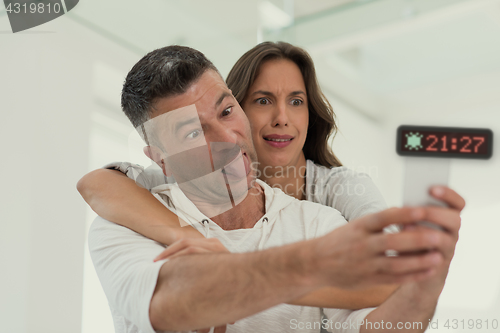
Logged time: {"hour": 21, "minute": 27}
